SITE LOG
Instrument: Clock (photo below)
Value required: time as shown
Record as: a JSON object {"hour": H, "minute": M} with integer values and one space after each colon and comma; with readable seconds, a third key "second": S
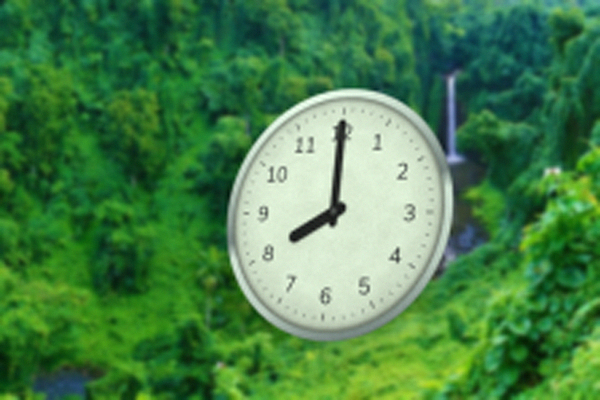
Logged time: {"hour": 8, "minute": 0}
